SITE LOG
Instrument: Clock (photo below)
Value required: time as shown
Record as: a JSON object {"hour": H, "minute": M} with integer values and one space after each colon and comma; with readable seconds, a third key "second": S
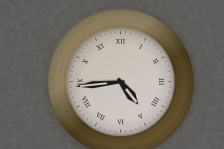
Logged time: {"hour": 4, "minute": 44}
